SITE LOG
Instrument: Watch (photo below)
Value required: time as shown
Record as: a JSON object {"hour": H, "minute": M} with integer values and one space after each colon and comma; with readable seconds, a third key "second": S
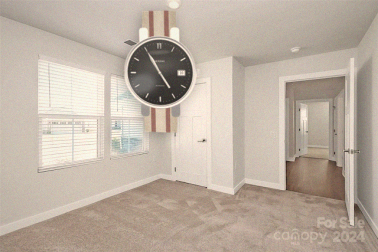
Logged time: {"hour": 4, "minute": 55}
